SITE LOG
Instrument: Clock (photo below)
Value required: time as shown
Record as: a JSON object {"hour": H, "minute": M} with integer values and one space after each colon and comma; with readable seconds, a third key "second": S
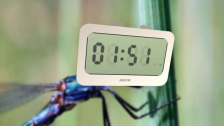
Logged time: {"hour": 1, "minute": 51}
